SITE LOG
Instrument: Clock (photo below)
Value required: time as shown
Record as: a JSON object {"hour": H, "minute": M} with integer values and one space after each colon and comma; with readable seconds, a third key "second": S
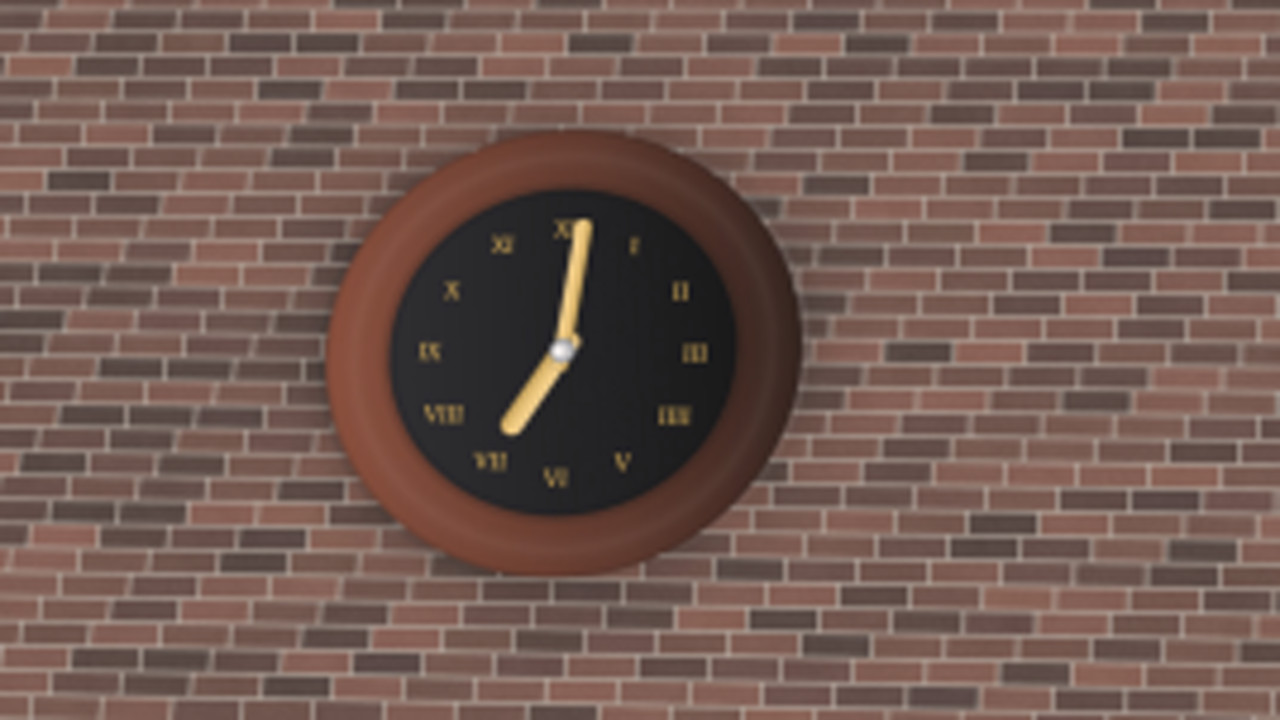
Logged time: {"hour": 7, "minute": 1}
